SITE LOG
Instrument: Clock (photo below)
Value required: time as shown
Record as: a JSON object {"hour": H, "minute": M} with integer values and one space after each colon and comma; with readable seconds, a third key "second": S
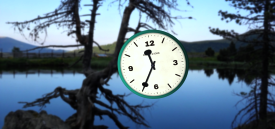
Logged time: {"hour": 11, "minute": 35}
